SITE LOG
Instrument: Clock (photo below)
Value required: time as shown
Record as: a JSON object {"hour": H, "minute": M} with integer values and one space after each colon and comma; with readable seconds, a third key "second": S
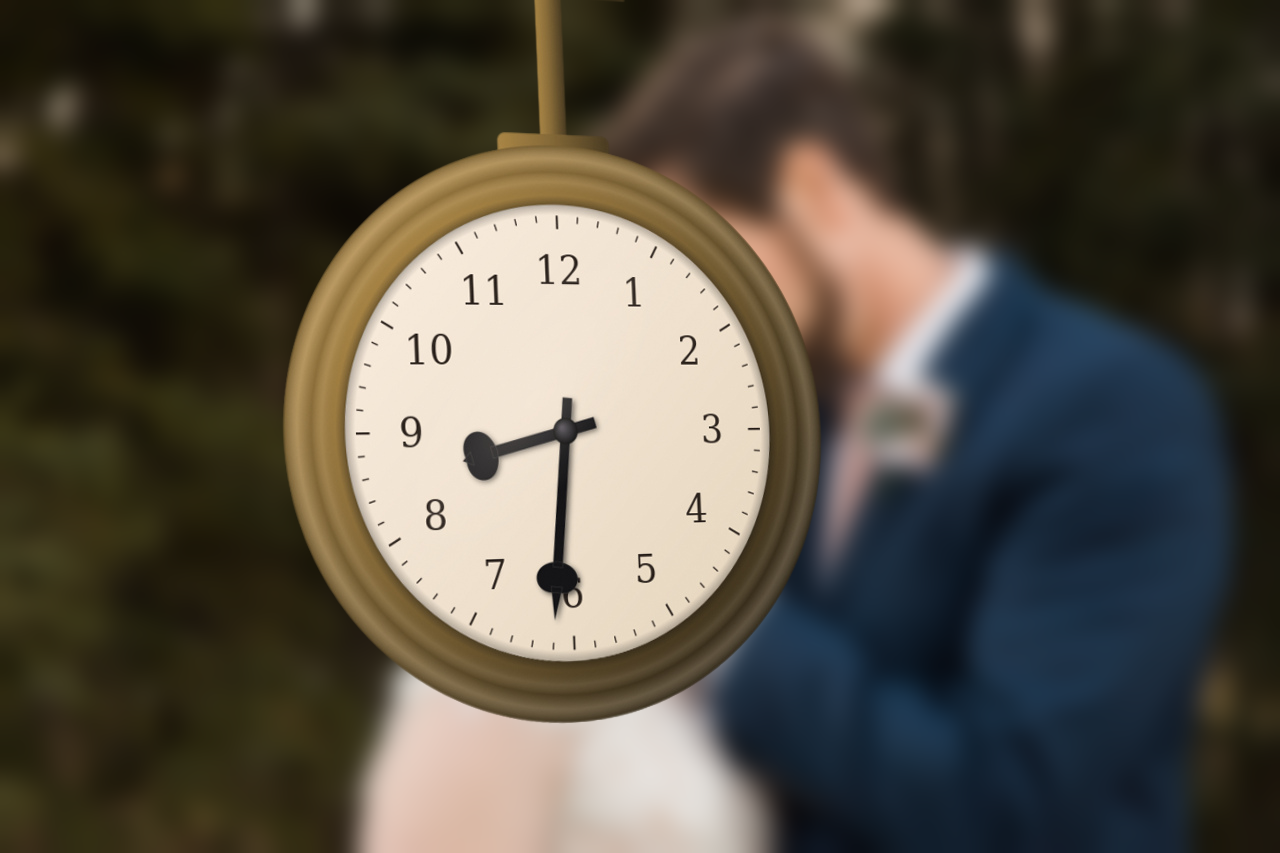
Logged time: {"hour": 8, "minute": 31}
